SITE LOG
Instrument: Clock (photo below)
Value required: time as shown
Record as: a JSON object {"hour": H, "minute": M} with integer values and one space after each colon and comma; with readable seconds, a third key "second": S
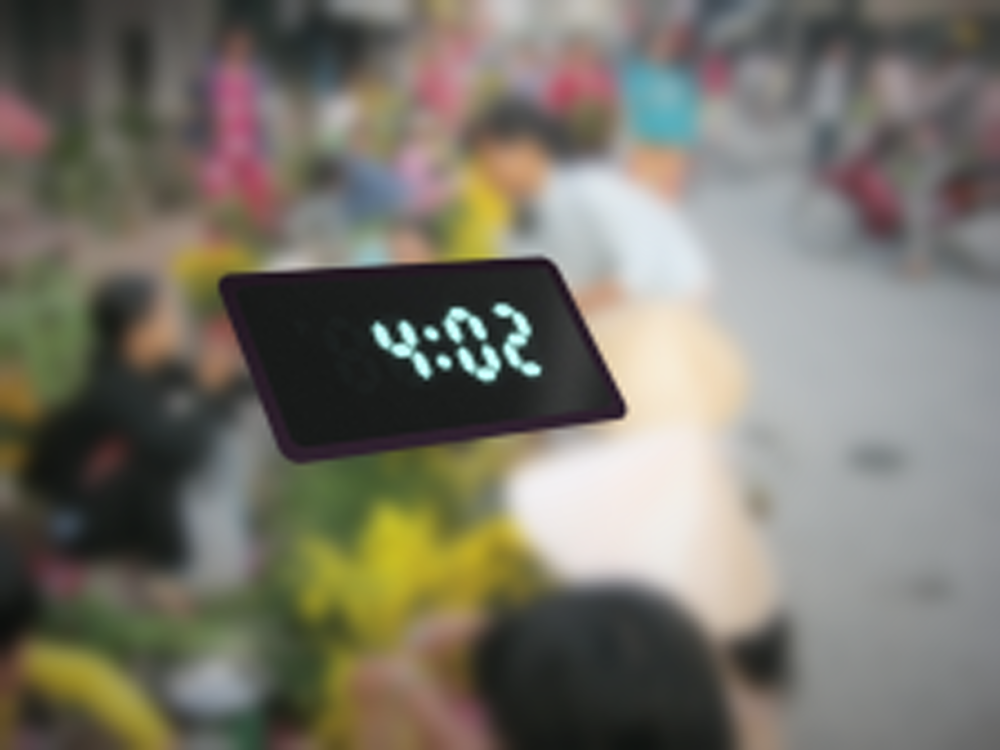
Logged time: {"hour": 4, "minute": 2}
